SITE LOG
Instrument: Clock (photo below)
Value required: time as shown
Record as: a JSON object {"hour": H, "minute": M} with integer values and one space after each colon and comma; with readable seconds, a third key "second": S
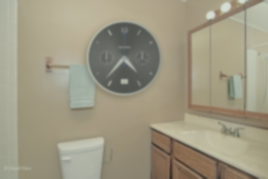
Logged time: {"hour": 4, "minute": 37}
